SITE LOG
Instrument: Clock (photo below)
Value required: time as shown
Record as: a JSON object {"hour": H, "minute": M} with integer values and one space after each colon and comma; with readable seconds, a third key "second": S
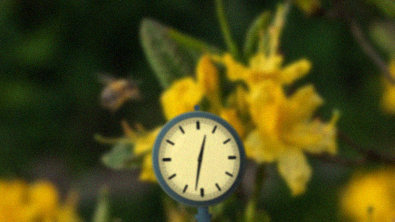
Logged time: {"hour": 12, "minute": 32}
